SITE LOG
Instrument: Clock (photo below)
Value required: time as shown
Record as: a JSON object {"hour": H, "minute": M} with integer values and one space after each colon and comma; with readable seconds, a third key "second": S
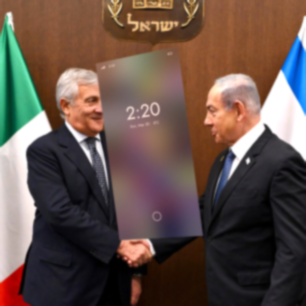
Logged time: {"hour": 2, "minute": 20}
